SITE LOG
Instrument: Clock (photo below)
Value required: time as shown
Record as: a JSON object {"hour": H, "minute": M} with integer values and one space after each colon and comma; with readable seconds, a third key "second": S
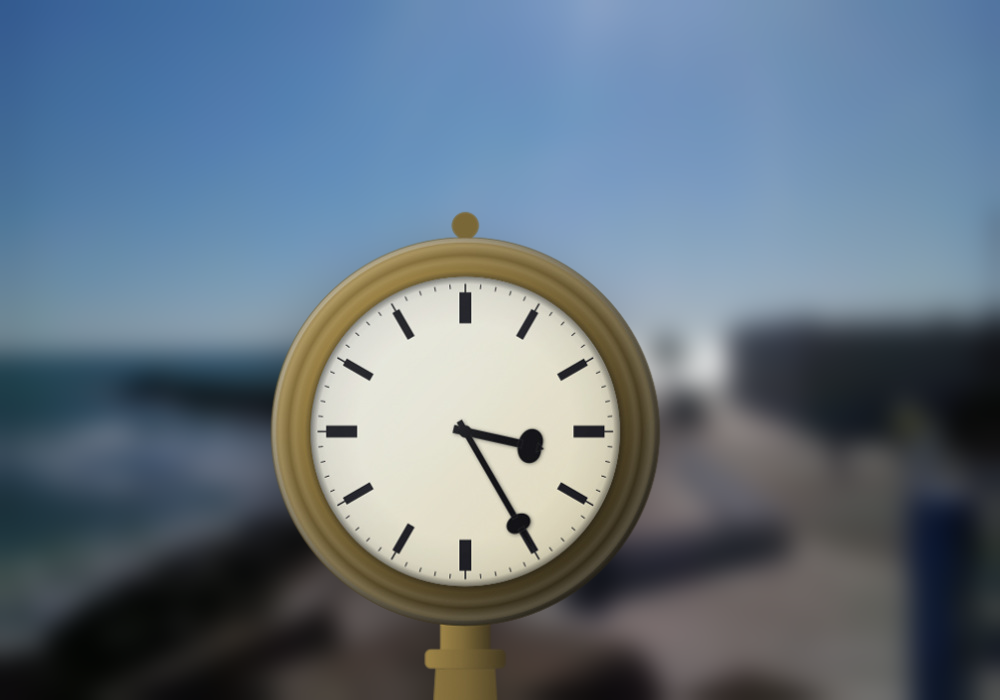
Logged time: {"hour": 3, "minute": 25}
